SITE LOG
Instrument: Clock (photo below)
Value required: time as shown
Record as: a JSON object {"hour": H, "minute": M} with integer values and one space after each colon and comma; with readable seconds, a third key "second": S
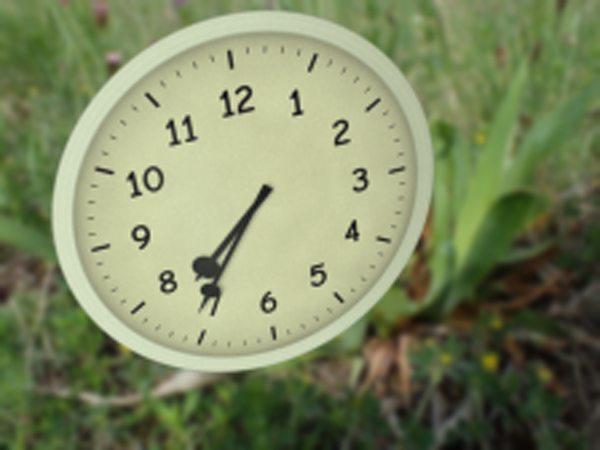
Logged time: {"hour": 7, "minute": 36}
